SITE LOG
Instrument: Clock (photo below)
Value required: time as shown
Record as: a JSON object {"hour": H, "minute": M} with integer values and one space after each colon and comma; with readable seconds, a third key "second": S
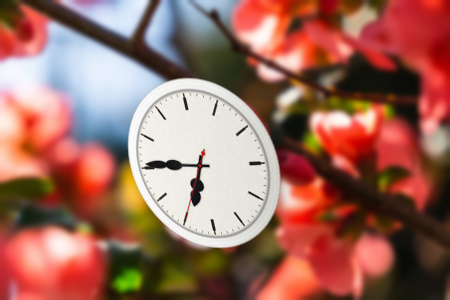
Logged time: {"hour": 6, "minute": 45, "second": 35}
